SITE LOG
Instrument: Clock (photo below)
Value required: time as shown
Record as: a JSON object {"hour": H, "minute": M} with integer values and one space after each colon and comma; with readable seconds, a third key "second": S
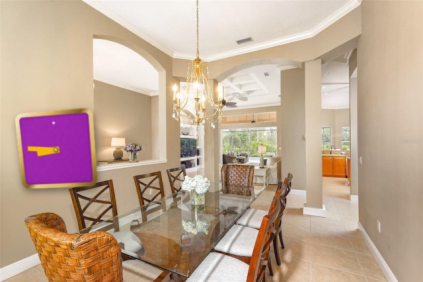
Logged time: {"hour": 8, "minute": 46}
